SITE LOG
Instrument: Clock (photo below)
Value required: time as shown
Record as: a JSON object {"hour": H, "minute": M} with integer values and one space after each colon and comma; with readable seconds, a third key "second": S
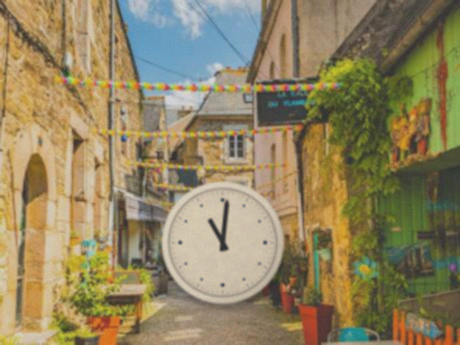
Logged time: {"hour": 11, "minute": 1}
